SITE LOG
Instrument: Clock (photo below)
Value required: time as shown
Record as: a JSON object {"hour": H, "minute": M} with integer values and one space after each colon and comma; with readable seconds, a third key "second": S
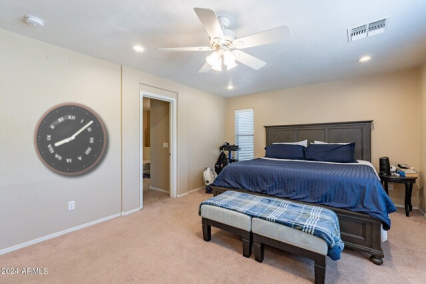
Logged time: {"hour": 8, "minute": 8}
